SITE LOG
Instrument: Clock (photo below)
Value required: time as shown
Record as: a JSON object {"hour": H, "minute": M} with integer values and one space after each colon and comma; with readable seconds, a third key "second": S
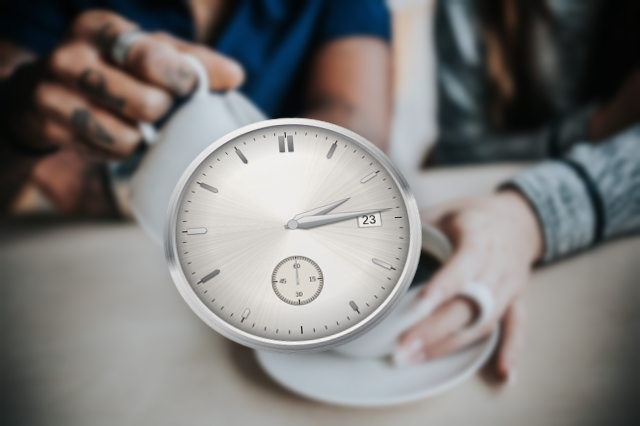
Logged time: {"hour": 2, "minute": 14}
